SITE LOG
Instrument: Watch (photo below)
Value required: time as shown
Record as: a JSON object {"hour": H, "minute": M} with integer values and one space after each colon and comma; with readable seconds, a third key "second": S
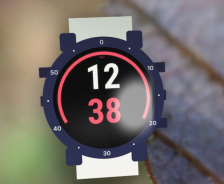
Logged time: {"hour": 12, "minute": 38}
